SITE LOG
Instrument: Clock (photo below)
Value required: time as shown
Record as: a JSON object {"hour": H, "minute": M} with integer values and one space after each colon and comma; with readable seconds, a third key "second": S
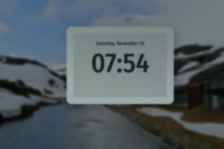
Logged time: {"hour": 7, "minute": 54}
